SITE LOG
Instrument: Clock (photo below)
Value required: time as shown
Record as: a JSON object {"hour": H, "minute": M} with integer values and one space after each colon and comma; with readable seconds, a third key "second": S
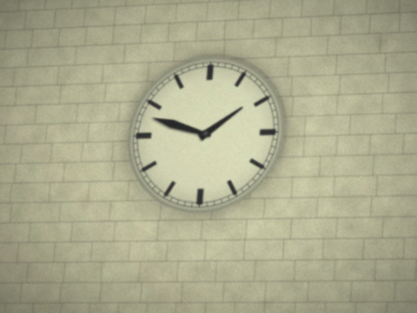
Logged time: {"hour": 1, "minute": 48}
